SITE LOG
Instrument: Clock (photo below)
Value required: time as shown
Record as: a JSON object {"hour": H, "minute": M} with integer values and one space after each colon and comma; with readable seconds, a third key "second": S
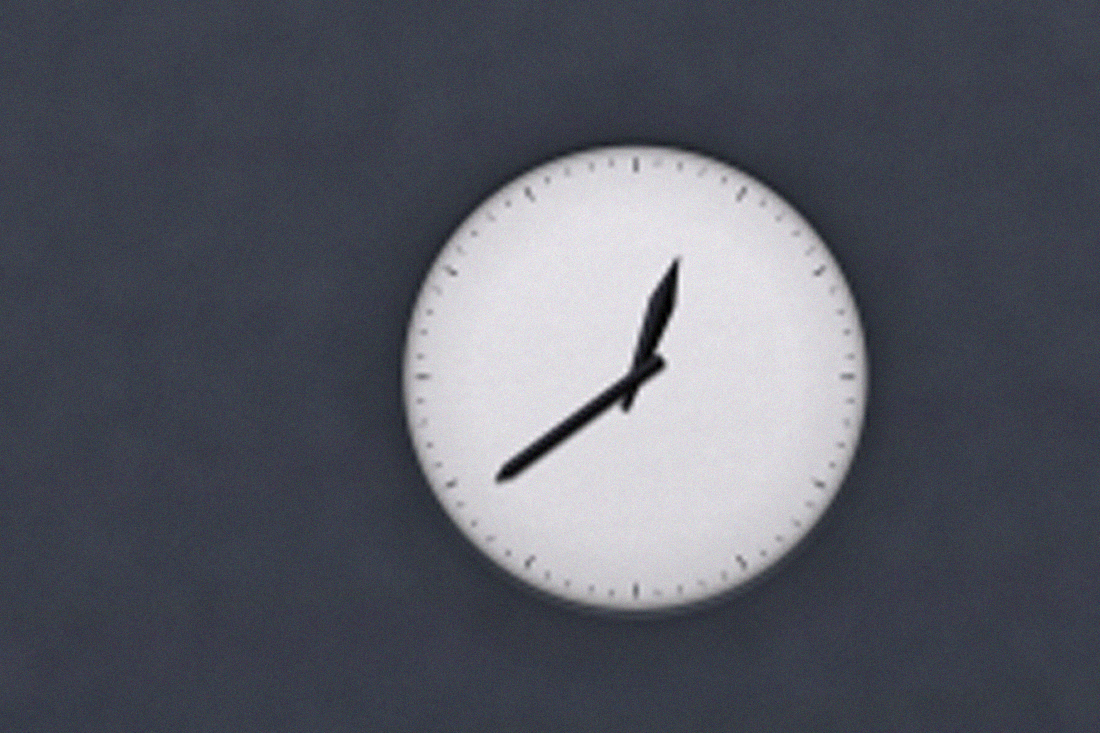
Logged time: {"hour": 12, "minute": 39}
